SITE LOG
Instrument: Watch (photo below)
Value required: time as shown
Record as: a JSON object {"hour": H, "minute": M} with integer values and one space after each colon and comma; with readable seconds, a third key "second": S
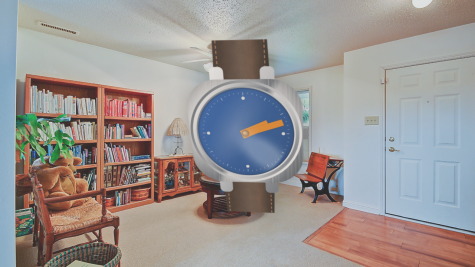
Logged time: {"hour": 2, "minute": 12}
